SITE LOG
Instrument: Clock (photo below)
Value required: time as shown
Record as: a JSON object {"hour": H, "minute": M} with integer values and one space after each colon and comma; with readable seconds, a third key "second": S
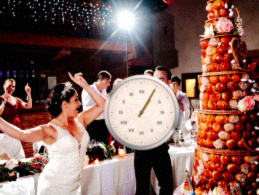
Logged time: {"hour": 1, "minute": 5}
